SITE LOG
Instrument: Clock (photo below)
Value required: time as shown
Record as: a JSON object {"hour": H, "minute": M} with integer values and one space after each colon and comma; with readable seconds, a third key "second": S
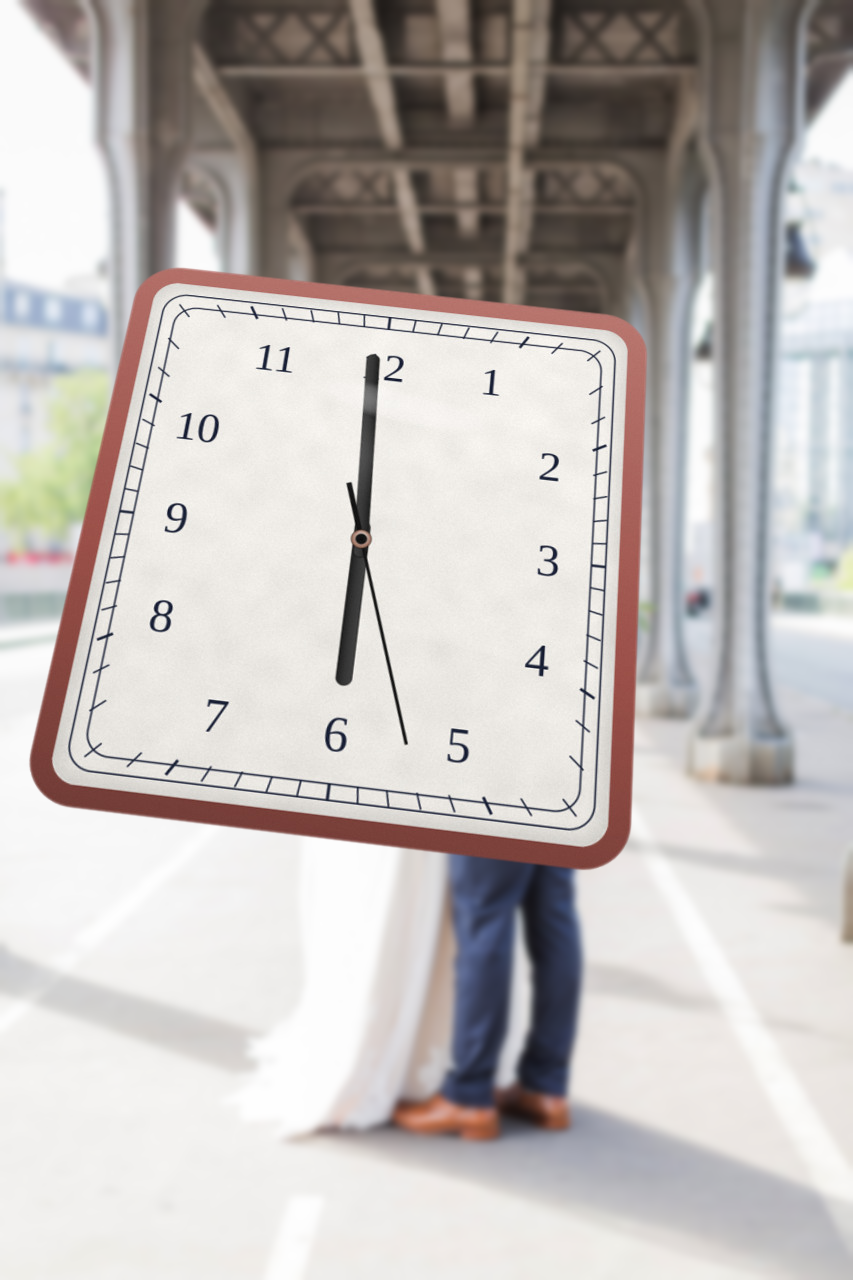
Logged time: {"hour": 5, "minute": 59, "second": 27}
